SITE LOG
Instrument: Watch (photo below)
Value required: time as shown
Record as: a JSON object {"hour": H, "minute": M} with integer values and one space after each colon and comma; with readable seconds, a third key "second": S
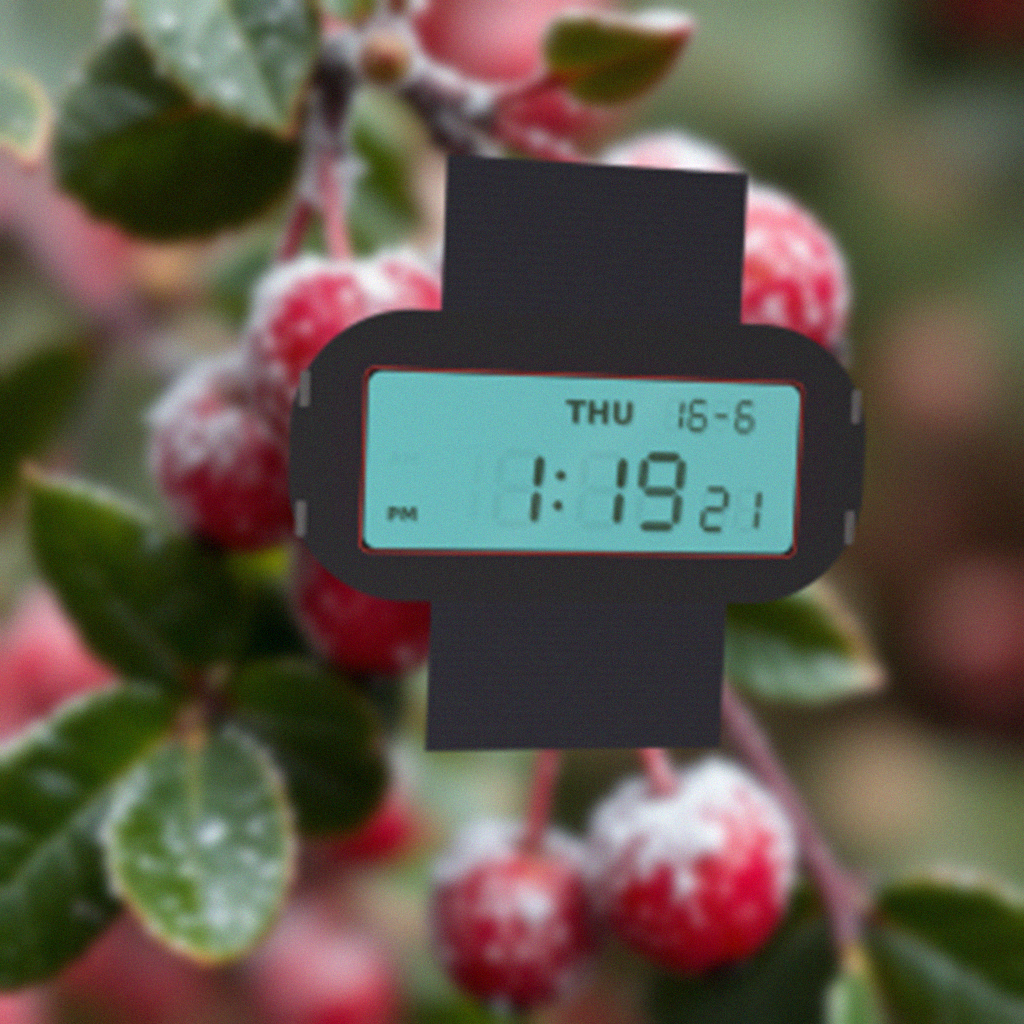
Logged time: {"hour": 1, "minute": 19, "second": 21}
